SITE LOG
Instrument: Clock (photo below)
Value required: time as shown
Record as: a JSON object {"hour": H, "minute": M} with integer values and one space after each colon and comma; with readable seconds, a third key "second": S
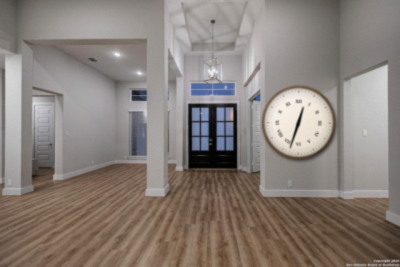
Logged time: {"hour": 12, "minute": 33}
